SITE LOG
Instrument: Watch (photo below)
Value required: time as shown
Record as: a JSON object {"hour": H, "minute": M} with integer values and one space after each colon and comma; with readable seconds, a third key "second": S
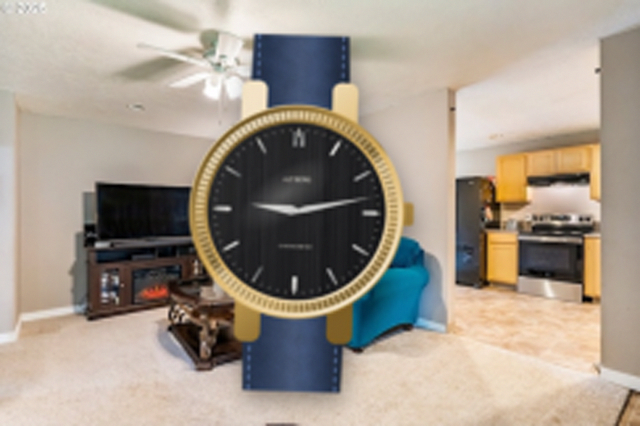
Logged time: {"hour": 9, "minute": 13}
